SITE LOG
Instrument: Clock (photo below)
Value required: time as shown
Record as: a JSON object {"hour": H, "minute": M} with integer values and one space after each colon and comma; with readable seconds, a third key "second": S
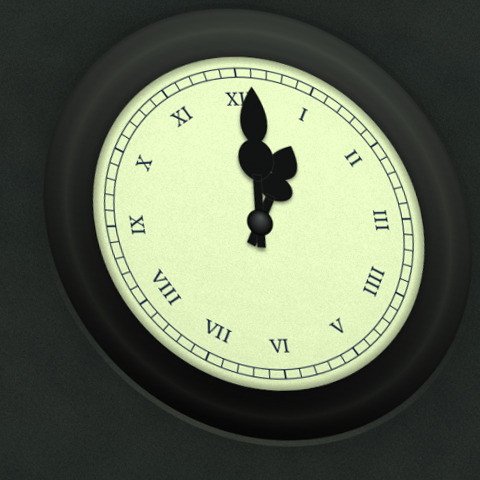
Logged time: {"hour": 1, "minute": 1}
